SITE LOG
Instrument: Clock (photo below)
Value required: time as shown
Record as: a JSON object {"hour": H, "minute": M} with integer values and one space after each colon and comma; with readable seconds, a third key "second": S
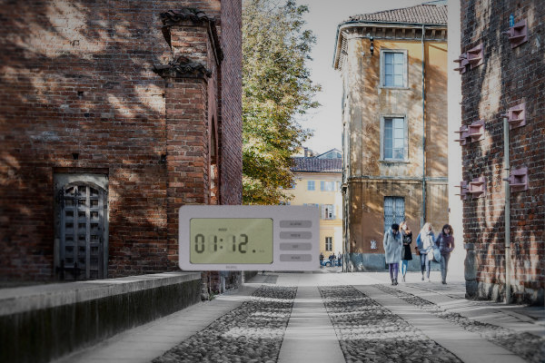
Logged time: {"hour": 1, "minute": 12}
